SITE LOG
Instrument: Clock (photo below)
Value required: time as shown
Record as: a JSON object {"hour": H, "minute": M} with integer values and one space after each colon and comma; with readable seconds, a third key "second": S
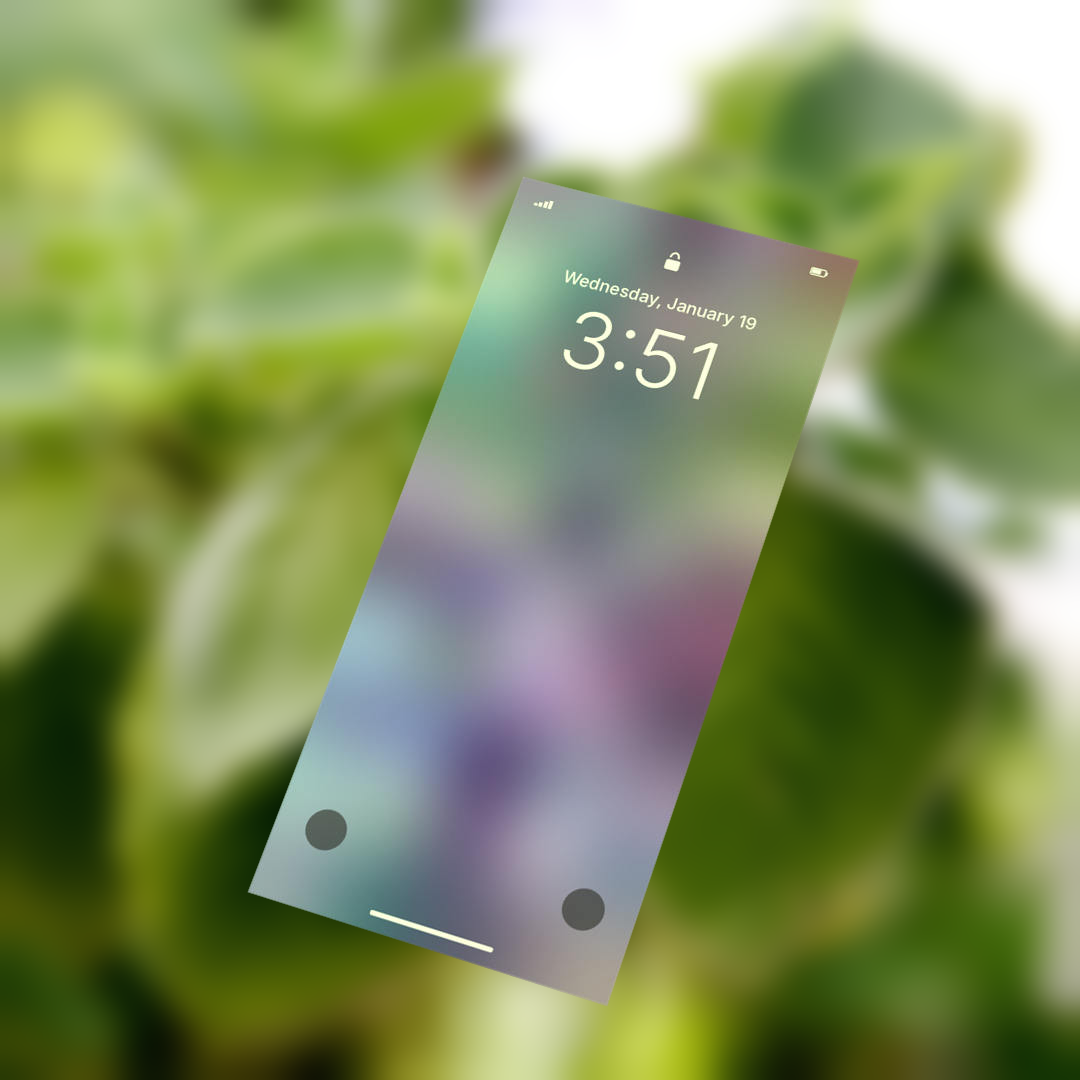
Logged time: {"hour": 3, "minute": 51}
